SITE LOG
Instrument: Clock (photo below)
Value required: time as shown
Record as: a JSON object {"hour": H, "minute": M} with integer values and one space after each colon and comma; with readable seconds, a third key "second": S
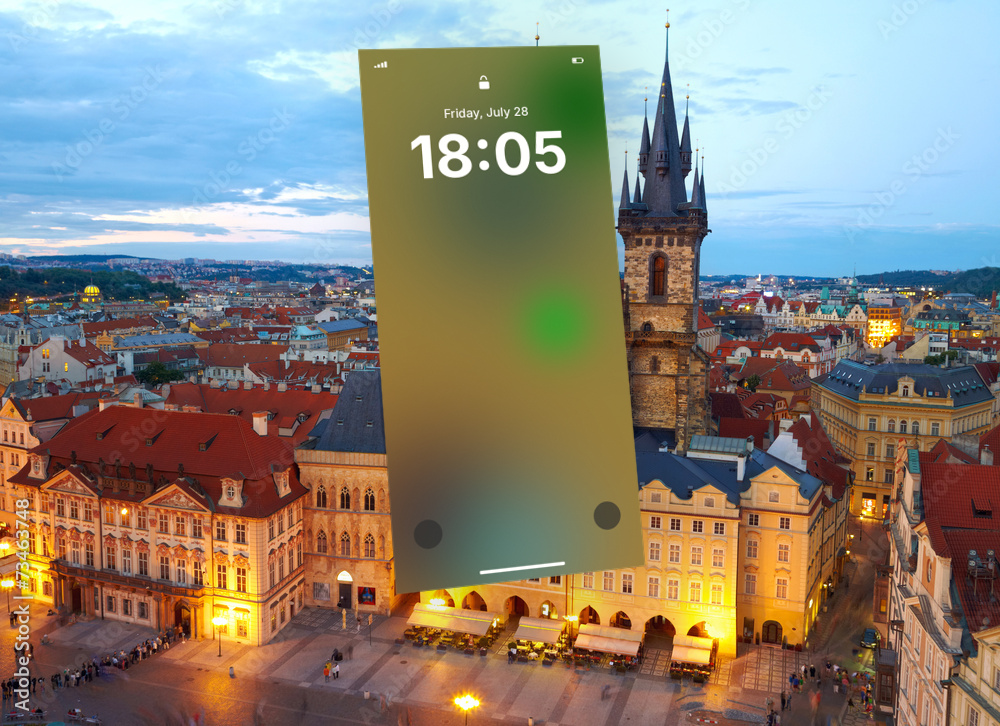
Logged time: {"hour": 18, "minute": 5}
